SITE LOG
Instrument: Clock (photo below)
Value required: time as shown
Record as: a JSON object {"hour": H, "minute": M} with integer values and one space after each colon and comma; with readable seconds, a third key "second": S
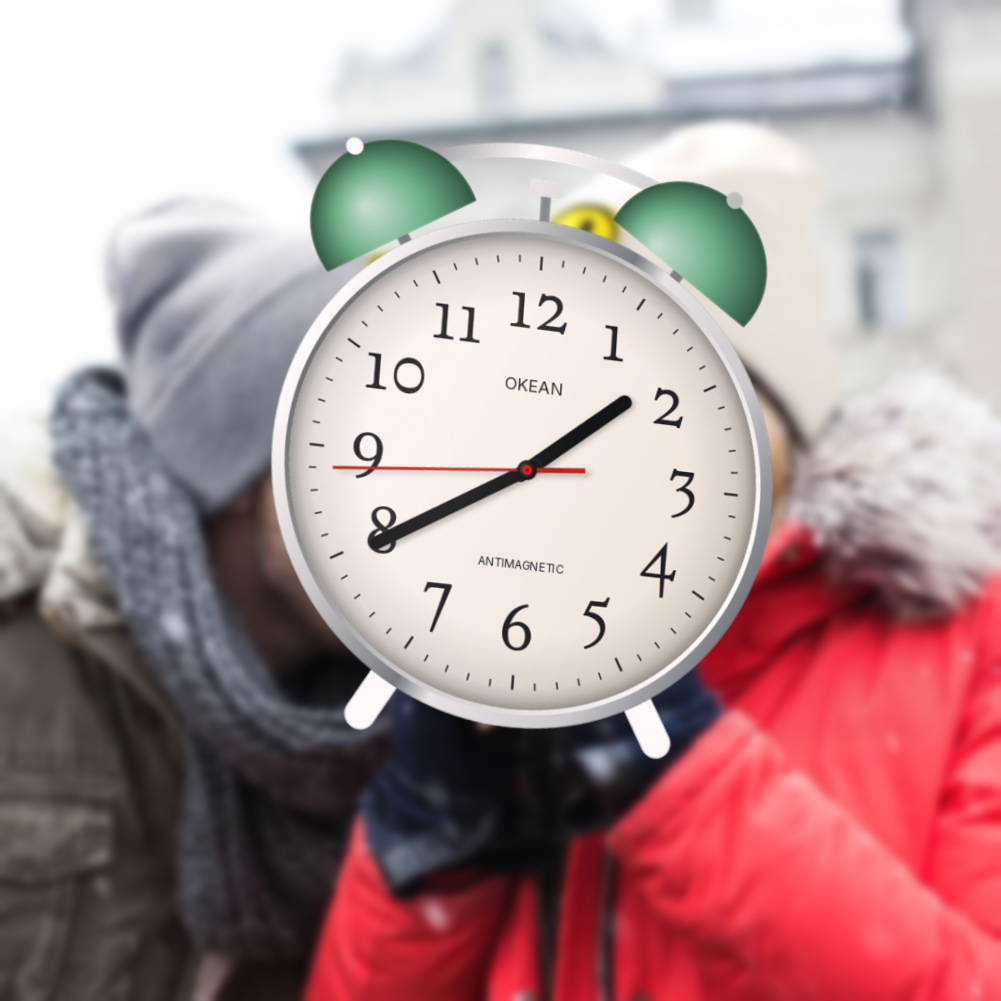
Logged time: {"hour": 1, "minute": 39, "second": 44}
